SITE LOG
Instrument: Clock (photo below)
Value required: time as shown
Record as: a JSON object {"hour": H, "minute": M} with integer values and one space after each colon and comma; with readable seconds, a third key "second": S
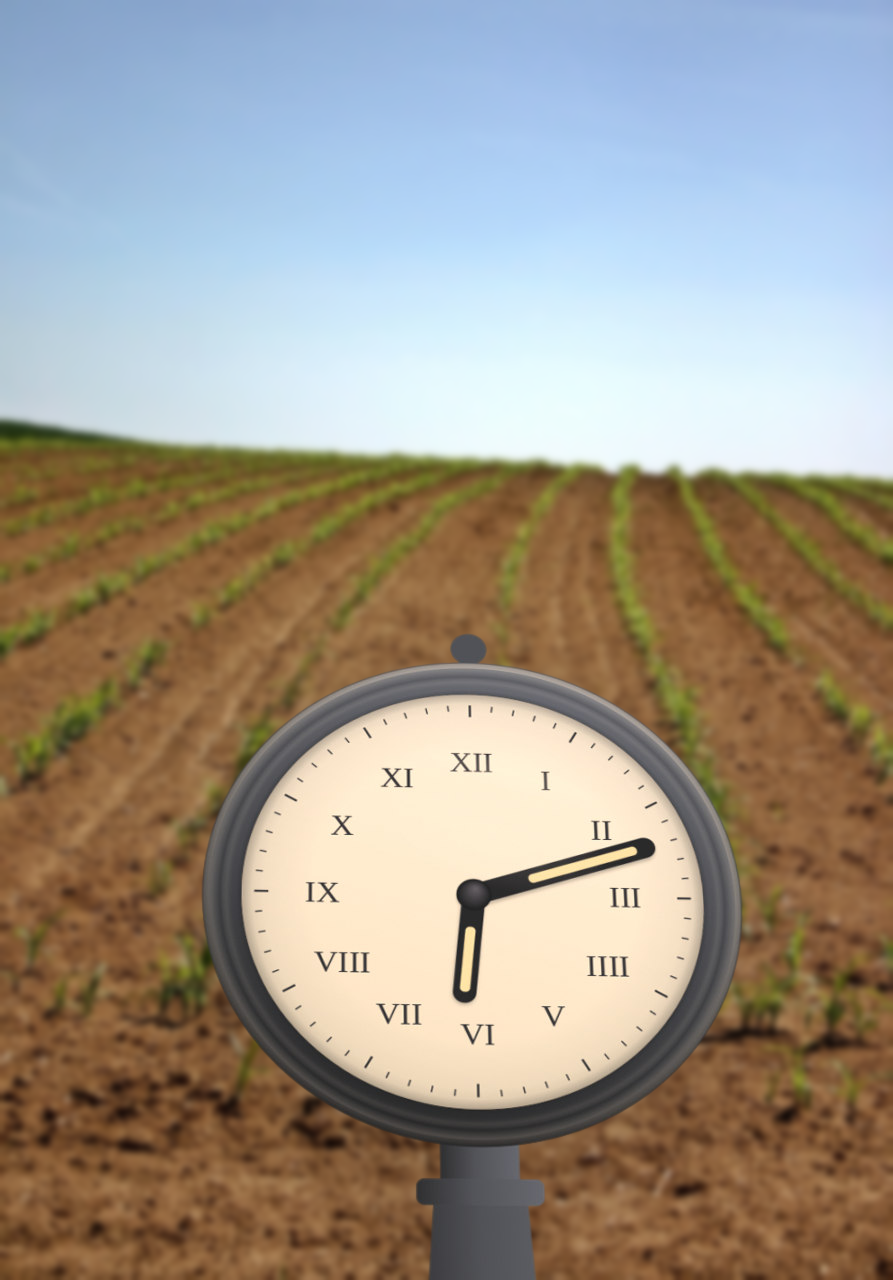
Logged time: {"hour": 6, "minute": 12}
